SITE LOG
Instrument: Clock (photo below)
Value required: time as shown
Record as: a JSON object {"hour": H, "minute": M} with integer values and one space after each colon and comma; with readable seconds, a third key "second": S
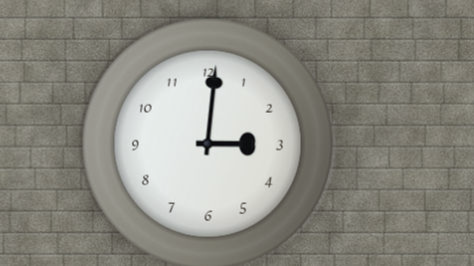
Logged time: {"hour": 3, "minute": 1}
